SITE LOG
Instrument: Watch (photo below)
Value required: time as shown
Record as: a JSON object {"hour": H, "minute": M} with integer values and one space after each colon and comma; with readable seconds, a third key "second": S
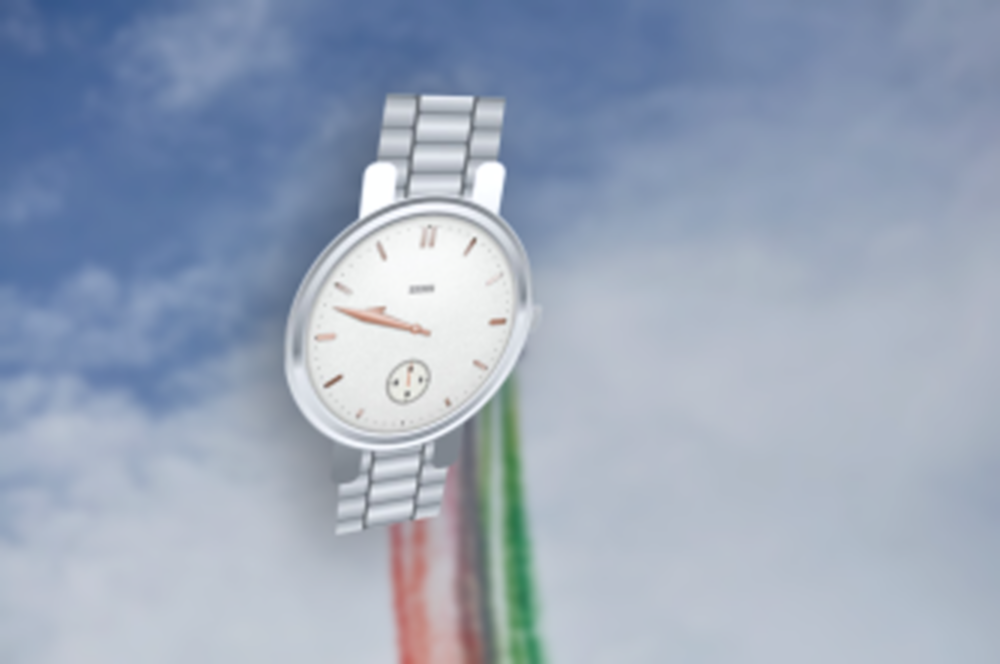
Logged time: {"hour": 9, "minute": 48}
